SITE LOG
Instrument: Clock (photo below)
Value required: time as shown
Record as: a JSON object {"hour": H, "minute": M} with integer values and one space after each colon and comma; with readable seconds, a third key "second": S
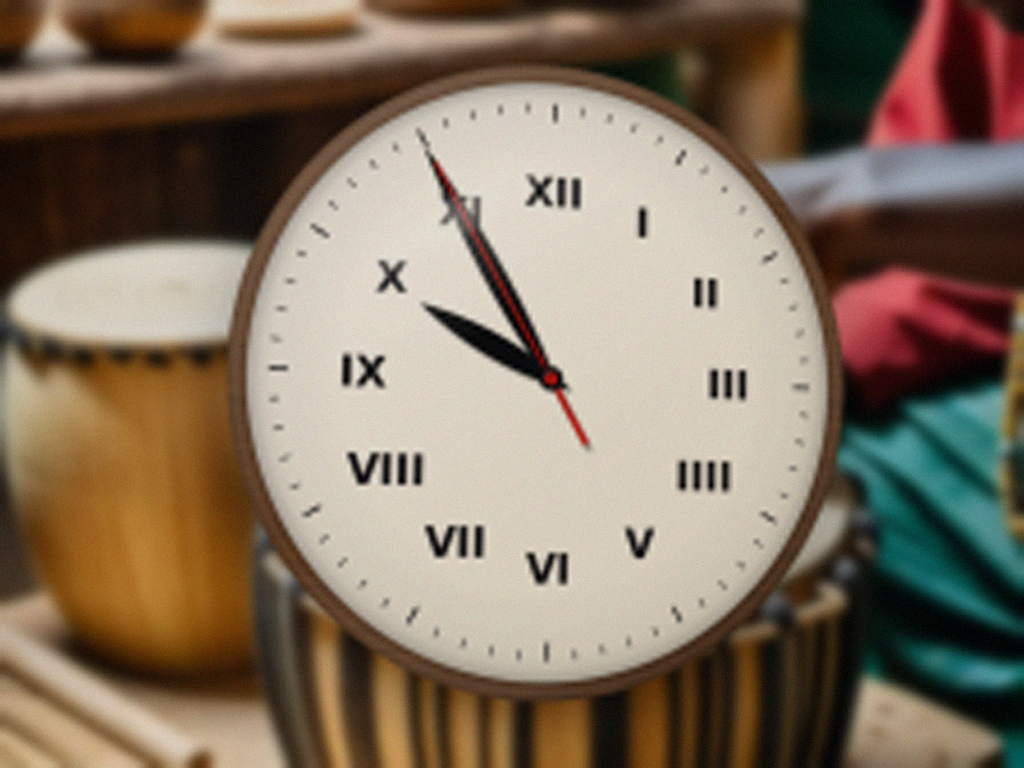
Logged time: {"hour": 9, "minute": 54, "second": 55}
